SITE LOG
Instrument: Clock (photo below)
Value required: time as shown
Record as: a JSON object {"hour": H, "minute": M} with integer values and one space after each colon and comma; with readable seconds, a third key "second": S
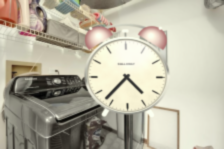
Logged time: {"hour": 4, "minute": 37}
